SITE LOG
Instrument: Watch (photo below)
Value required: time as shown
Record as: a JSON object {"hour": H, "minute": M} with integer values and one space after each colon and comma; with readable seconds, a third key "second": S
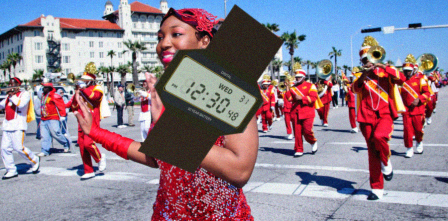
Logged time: {"hour": 12, "minute": 30, "second": 48}
